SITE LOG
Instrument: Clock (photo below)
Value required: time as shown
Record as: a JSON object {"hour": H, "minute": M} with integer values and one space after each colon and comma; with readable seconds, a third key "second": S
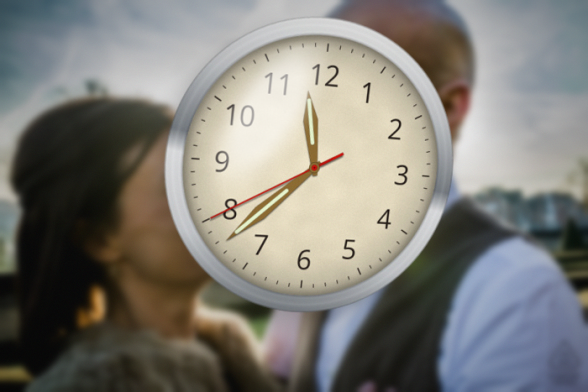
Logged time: {"hour": 11, "minute": 37, "second": 40}
